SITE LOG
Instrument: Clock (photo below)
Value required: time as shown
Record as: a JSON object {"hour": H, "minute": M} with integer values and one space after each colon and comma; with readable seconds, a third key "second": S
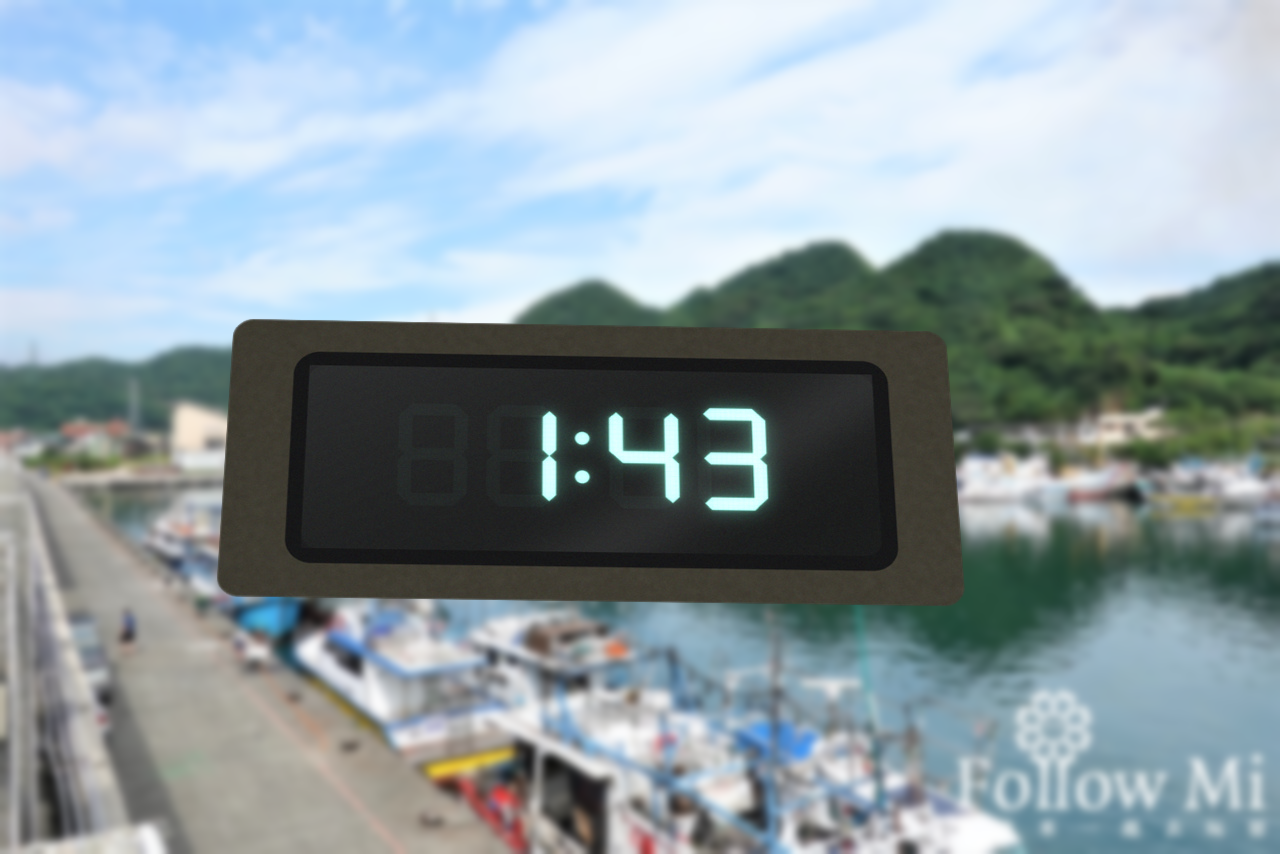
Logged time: {"hour": 1, "minute": 43}
